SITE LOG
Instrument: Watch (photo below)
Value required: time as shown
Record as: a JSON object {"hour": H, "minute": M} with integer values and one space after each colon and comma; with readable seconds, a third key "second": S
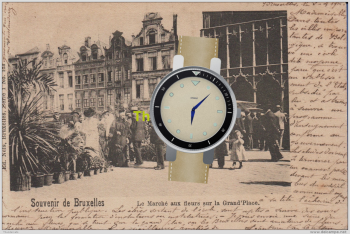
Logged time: {"hour": 6, "minute": 7}
